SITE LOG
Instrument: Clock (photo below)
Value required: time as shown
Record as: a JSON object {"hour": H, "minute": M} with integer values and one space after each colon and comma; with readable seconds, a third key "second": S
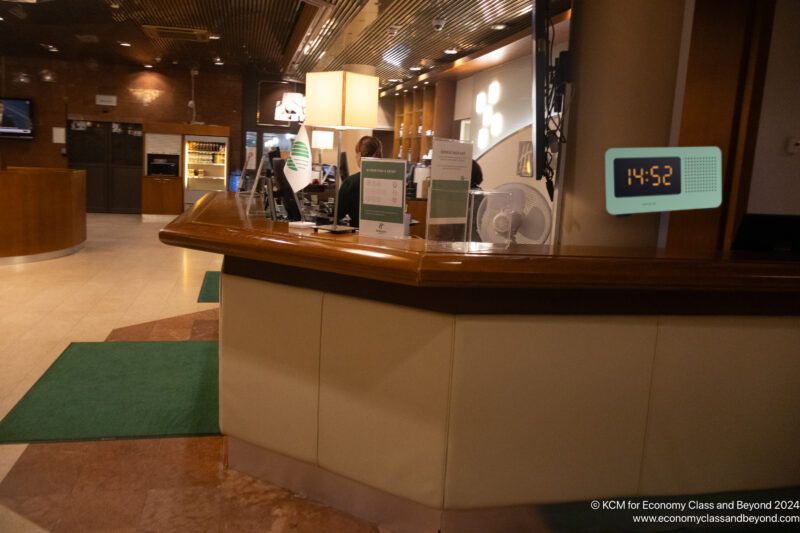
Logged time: {"hour": 14, "minute": 52}
